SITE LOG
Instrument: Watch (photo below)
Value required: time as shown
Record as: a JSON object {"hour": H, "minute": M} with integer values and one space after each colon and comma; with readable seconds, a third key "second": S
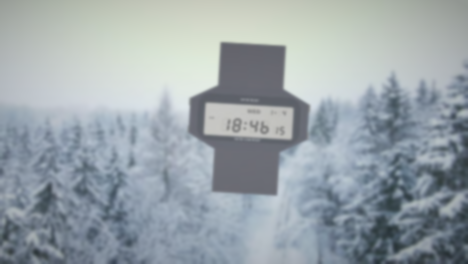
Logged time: {"hour": 18, "minute": 46}
